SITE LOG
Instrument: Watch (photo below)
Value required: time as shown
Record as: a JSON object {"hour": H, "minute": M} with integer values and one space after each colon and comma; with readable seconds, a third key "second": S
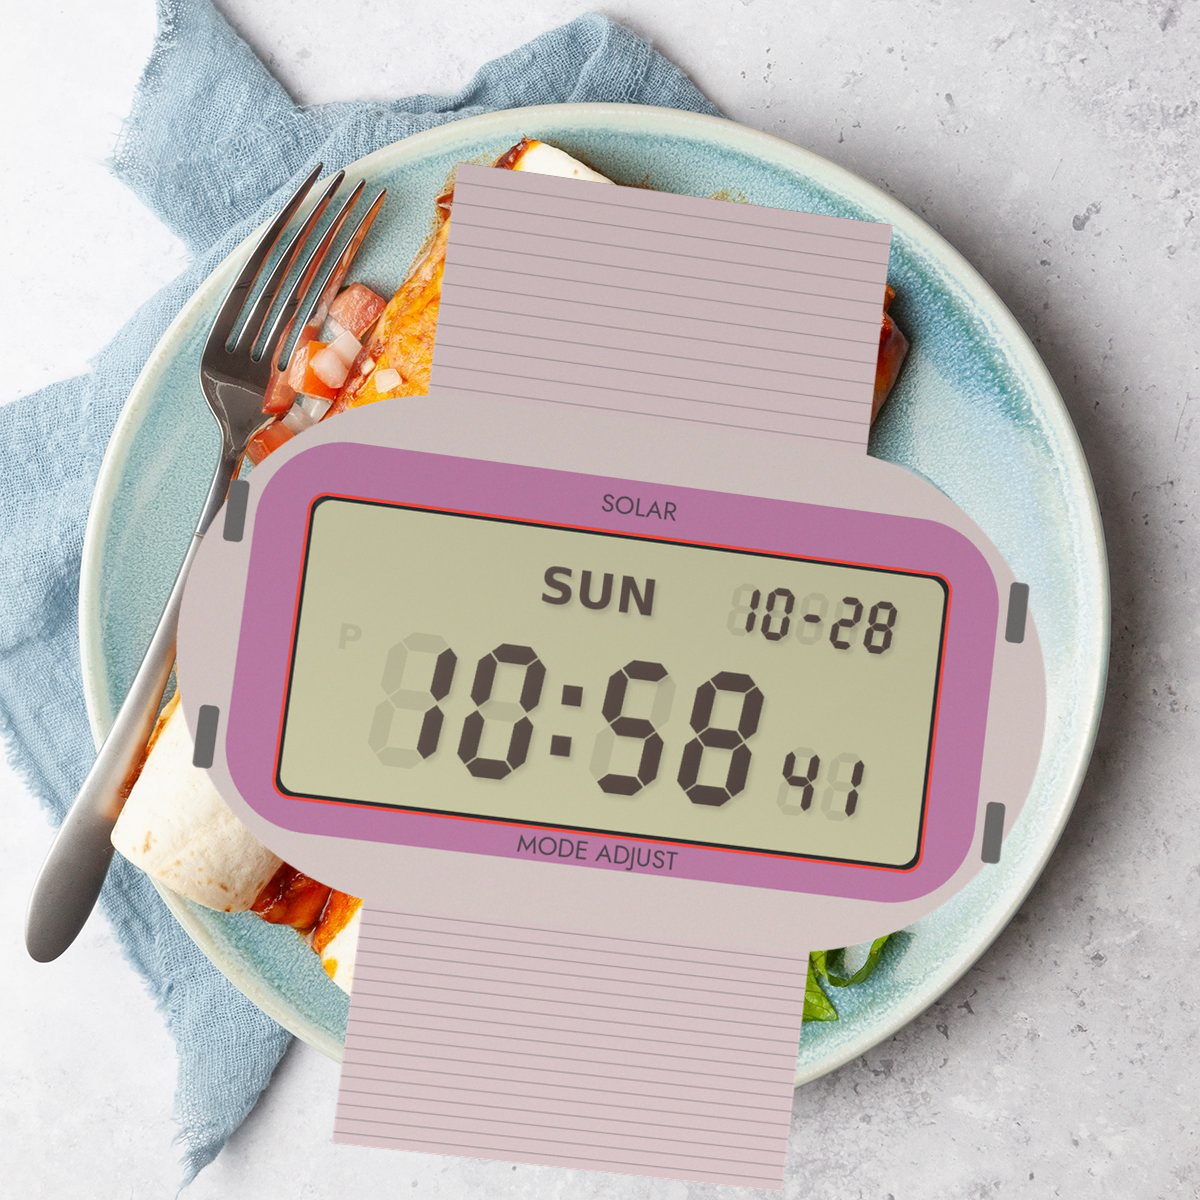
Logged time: {"hour": 10, "minute": 58, "second": 41}
